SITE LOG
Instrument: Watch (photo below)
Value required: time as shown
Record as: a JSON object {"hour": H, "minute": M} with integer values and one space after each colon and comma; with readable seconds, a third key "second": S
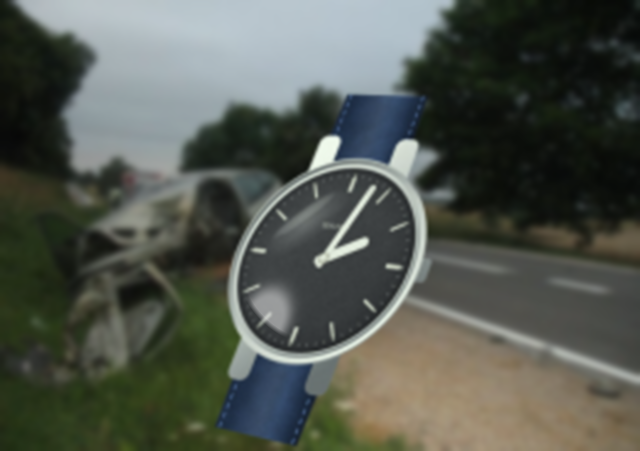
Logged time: {"hour": 2, "minute": 3}
